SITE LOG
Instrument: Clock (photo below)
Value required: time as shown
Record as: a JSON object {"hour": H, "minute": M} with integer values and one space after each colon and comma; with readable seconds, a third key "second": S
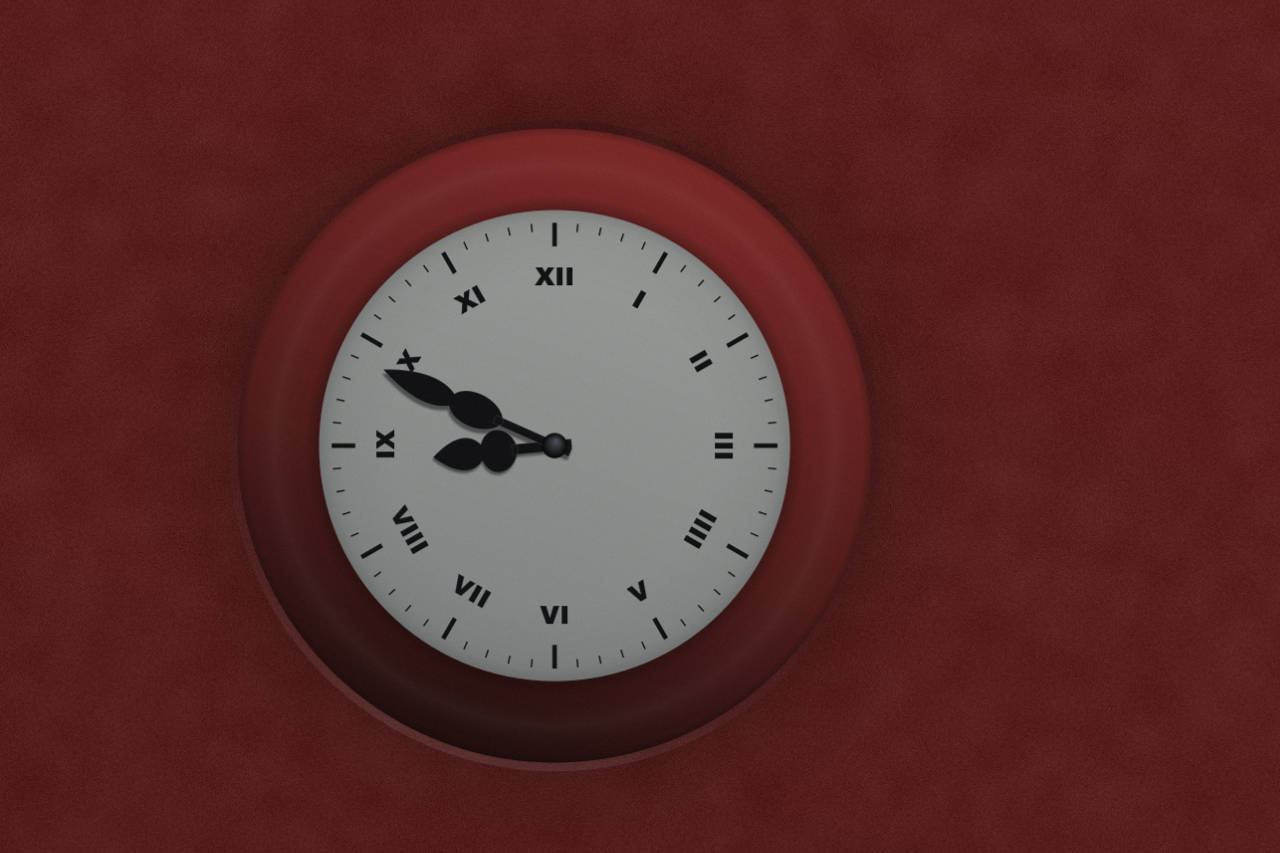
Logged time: {"hour": 8, "minute": 49}
